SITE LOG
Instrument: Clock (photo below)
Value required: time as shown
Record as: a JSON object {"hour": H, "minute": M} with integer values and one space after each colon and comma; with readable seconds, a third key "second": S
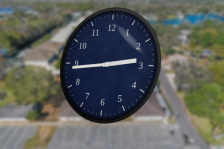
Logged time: {"hour": 2, "minute": 44}
